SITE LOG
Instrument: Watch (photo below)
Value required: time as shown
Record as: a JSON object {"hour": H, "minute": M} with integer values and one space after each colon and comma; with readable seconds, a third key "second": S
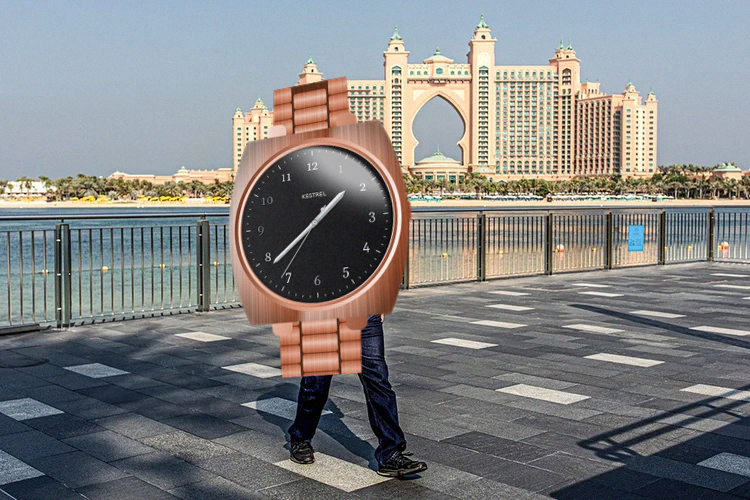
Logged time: {"hour": 1, "minute": 38, "second": 36}
